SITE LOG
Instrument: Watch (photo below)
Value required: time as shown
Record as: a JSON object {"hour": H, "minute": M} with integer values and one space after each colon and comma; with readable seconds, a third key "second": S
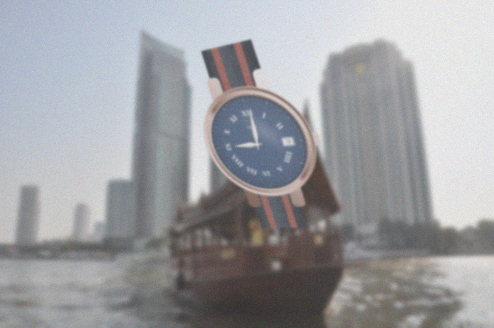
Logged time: {"hour": 9, "minute": 1}
